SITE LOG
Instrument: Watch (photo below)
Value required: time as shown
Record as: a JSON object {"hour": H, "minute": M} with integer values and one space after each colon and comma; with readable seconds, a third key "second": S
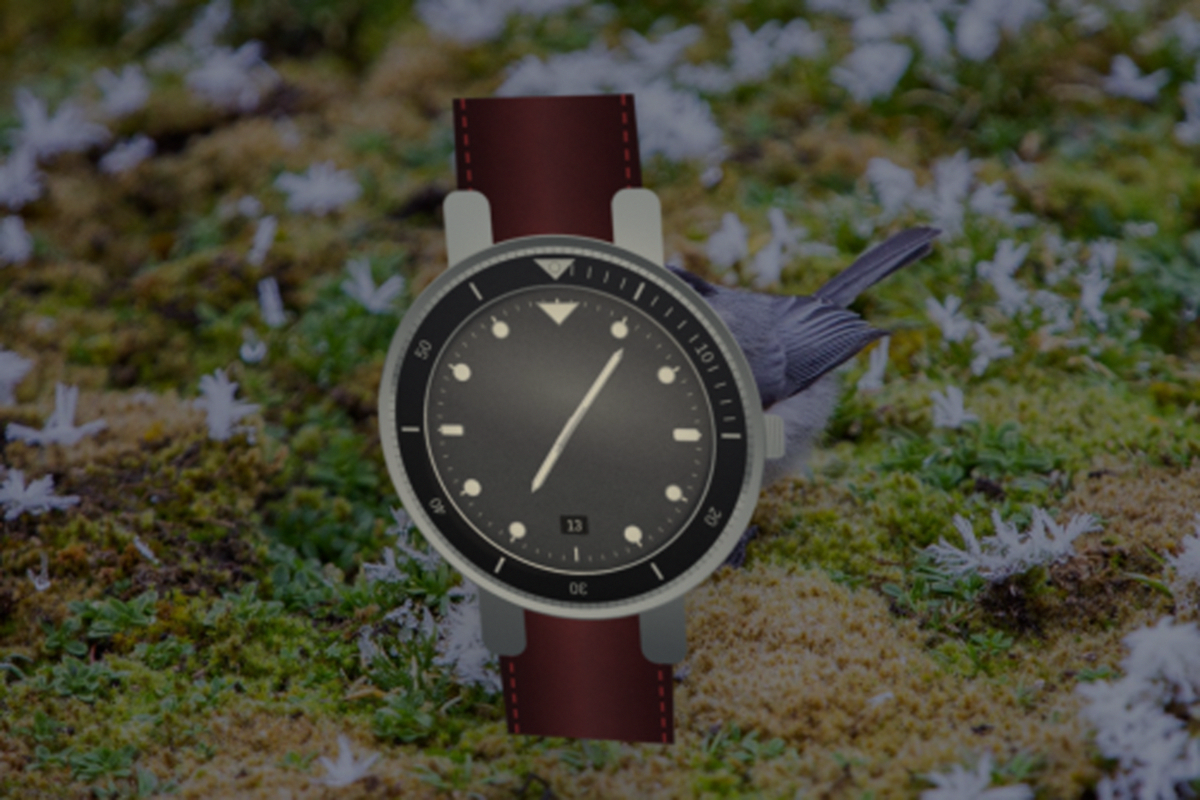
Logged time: {"hour": 7, "minute": 6}
